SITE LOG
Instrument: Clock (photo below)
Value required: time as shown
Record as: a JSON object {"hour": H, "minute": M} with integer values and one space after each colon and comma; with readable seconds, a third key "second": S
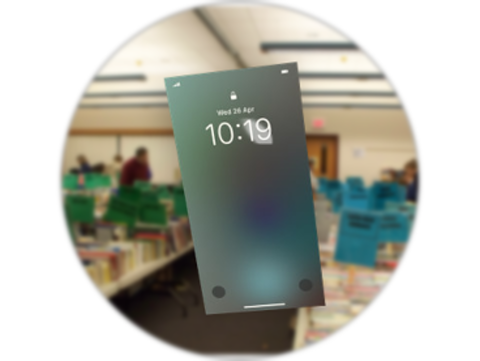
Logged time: {"hour": 10, "minute": 19}
